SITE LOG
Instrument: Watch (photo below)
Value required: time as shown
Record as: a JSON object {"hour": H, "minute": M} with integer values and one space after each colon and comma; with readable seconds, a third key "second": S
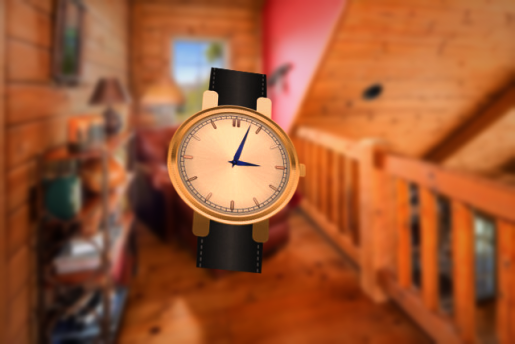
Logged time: {"hour": 3, "minute": 3}
